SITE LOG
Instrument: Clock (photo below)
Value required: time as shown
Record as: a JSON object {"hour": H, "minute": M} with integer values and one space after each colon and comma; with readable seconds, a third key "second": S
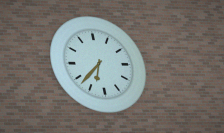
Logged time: {"hour": 6, "minute": 38}
